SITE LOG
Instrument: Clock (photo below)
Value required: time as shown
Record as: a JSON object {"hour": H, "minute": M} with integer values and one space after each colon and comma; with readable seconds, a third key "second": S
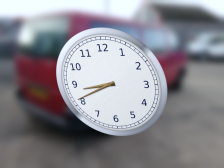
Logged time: {"hour": 8, "minute": 41}
